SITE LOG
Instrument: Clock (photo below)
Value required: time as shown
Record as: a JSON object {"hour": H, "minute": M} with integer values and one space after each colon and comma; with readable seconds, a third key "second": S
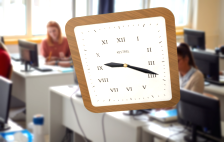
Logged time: {"hour": 9, "minute": 19}
